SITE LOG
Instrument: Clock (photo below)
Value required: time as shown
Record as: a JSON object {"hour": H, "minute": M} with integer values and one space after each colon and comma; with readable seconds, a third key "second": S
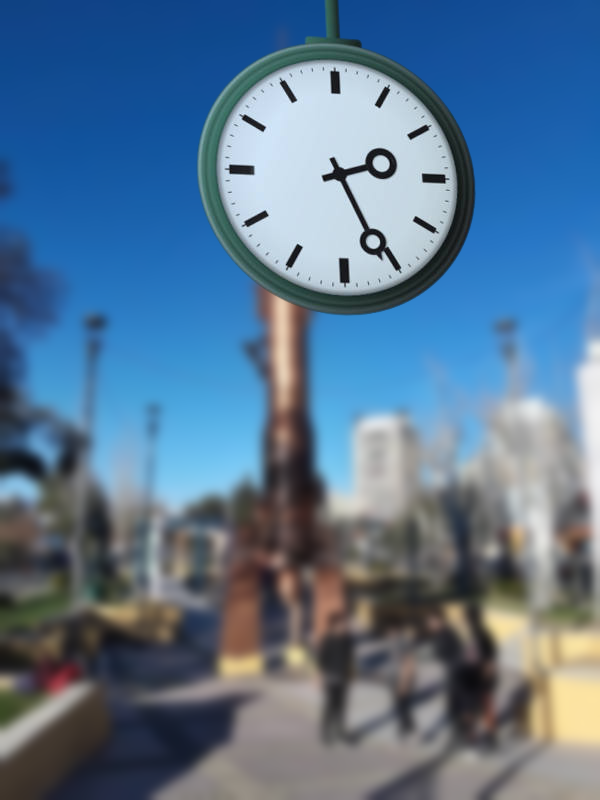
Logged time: {"hour": 2, "minute": 26}
